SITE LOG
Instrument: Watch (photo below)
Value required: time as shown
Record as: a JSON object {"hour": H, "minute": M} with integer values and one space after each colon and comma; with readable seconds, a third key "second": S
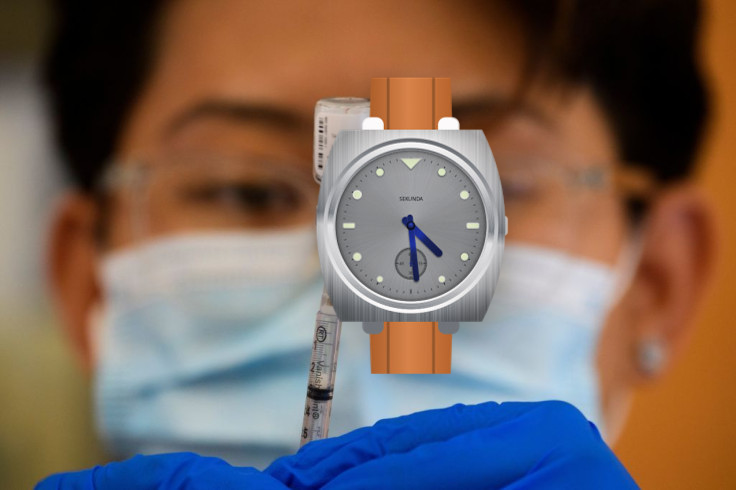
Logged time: {"hour": 4, "minute": 29}
